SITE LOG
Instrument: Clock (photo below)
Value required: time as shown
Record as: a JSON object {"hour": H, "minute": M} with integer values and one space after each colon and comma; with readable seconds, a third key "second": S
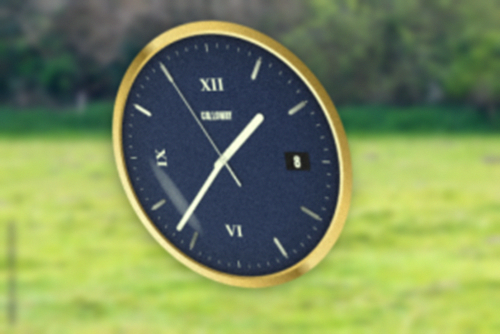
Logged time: {"hour": 1, "minute": 36, "second": 55}
